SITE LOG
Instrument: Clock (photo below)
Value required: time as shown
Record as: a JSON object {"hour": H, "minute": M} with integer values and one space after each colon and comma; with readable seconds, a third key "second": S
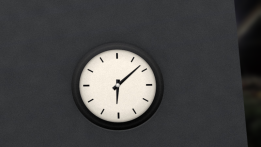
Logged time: {"hour": 6, "minute": 8}
